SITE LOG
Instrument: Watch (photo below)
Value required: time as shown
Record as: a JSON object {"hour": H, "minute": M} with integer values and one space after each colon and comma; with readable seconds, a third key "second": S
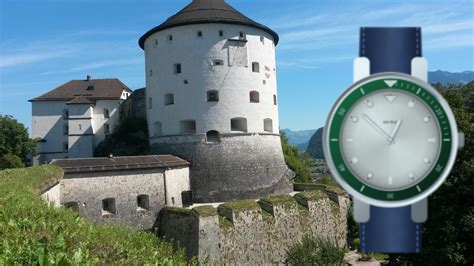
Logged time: {"hour": 12, "minute": 52}
